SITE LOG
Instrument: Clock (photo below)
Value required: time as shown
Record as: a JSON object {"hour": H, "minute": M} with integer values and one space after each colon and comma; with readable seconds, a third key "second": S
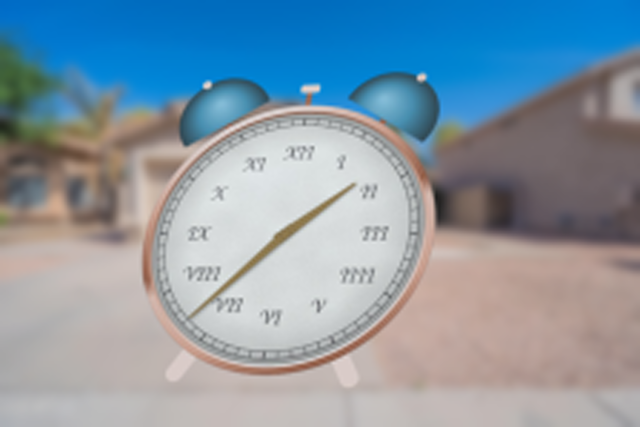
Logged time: {"hour": 1, "minute": 37}
